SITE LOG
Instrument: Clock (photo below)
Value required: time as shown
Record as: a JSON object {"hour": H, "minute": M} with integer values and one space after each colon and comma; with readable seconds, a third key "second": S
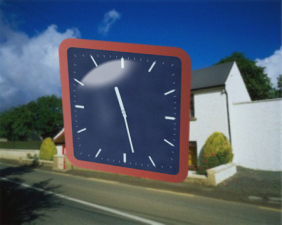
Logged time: {"hour": 11, "minute": 28}
